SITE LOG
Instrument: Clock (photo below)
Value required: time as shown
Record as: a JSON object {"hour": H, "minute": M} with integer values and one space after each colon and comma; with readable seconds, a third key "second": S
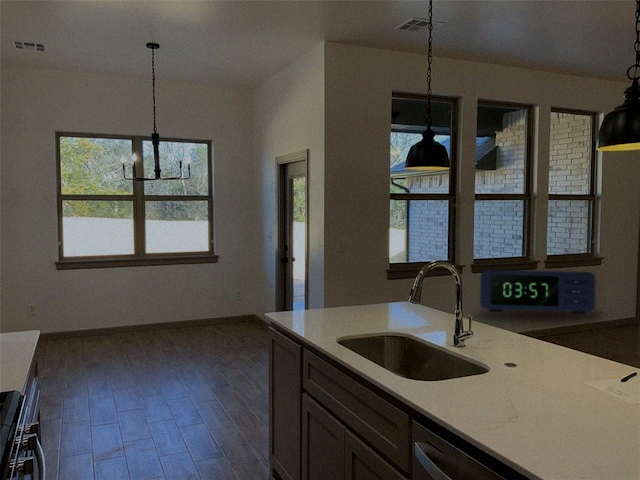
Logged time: {"hour": 3, "minute": 57}
